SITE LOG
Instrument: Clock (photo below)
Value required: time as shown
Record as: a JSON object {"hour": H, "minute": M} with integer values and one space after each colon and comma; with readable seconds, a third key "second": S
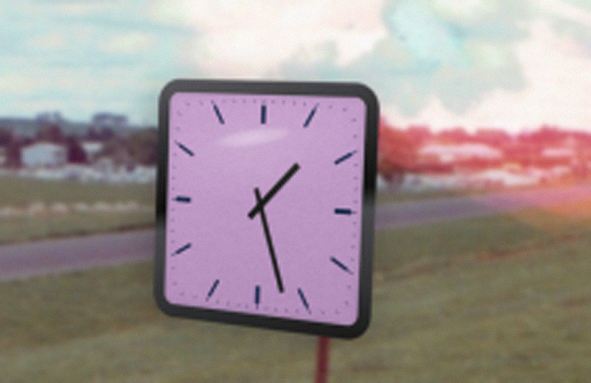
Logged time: {"hour": 1, "minute": 27}
